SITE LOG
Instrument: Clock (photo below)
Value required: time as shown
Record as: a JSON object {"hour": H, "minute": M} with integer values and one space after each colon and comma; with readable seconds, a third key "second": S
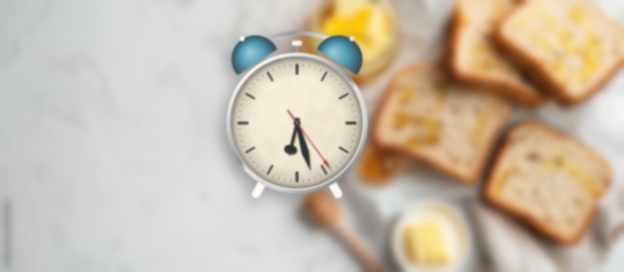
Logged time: {"hour": 6, "minute": 27, "second": 24}
